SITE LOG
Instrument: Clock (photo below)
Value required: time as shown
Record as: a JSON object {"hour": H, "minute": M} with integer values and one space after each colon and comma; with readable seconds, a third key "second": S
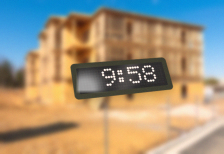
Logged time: {"hour": 9, "minute": 58}
